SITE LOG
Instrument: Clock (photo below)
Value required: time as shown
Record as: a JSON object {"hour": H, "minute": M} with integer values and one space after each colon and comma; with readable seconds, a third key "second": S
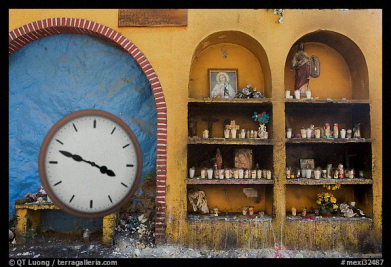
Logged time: {"hour": 3, "minute": 48}
